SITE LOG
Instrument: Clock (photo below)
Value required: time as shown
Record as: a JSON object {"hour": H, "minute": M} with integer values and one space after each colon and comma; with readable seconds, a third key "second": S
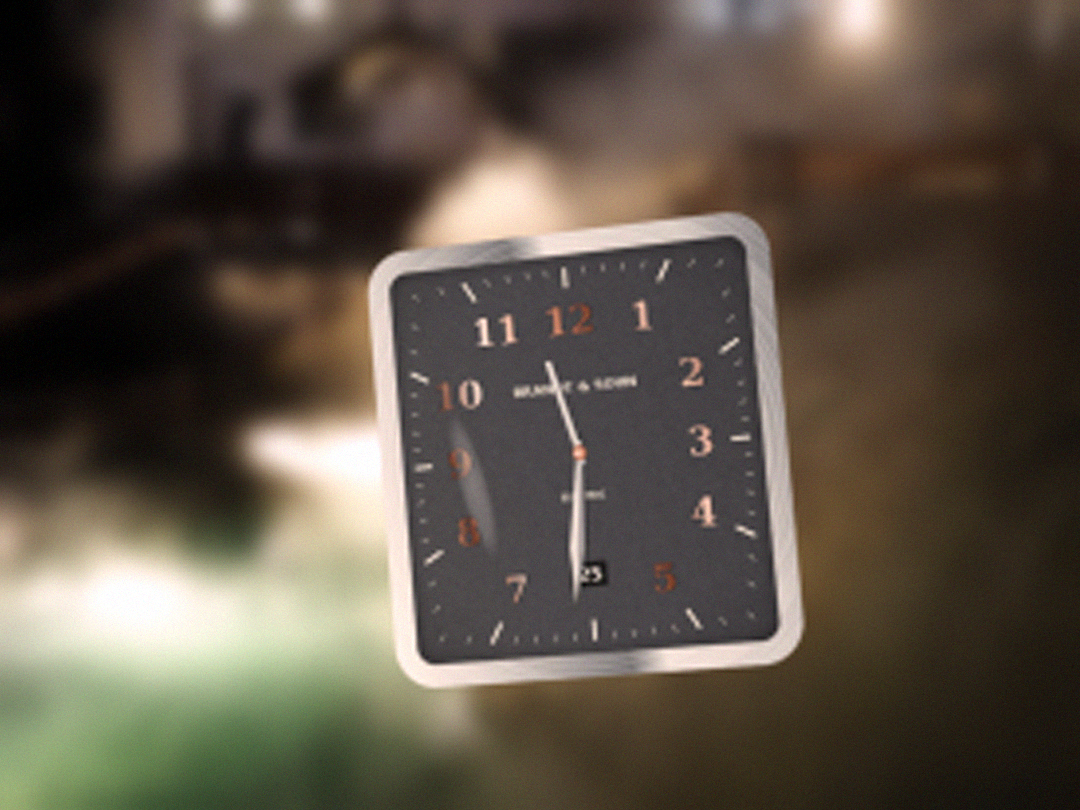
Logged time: {"hour": 11, "minute": 31}
